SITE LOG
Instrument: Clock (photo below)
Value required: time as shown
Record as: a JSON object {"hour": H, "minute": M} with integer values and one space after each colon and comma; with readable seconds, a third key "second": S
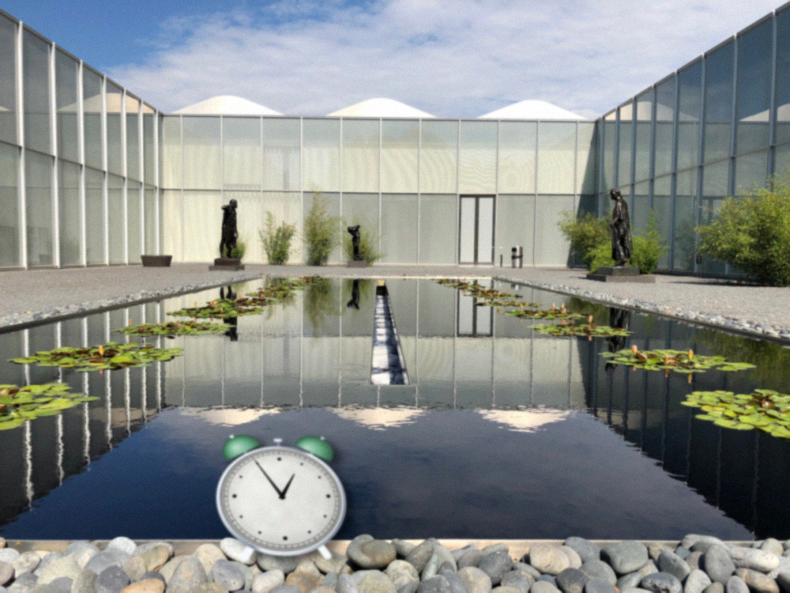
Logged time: {"hour": 12, "minute": 55}
